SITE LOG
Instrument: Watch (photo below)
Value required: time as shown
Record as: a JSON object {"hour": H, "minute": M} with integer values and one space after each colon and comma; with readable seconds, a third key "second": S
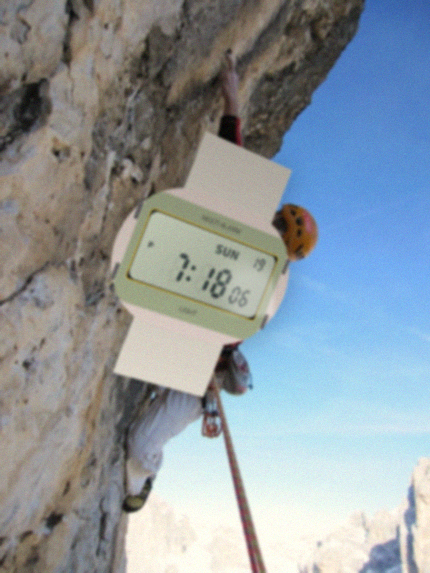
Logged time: {"hour": 7, "minute": 18, "second": 6}
